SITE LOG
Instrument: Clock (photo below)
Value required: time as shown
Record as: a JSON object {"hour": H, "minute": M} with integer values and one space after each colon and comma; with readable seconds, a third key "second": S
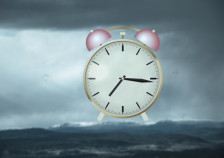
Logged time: {"hour": 7, "minute": 16}
